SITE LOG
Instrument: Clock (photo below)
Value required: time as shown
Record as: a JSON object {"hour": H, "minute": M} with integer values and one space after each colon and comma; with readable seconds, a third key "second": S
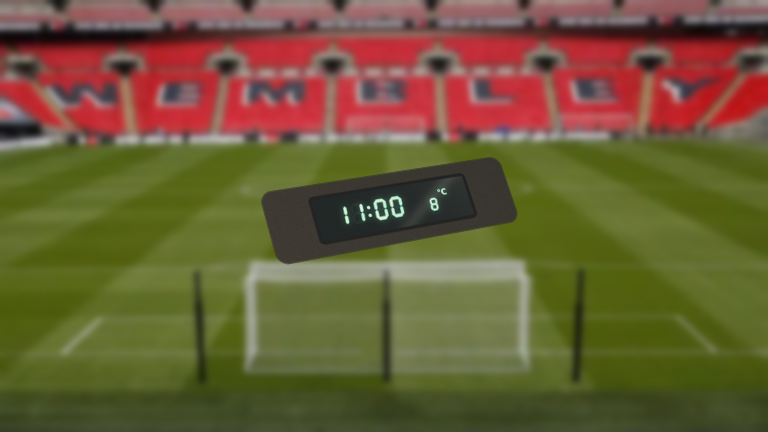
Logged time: {"hour": 11, "minute": 0}
